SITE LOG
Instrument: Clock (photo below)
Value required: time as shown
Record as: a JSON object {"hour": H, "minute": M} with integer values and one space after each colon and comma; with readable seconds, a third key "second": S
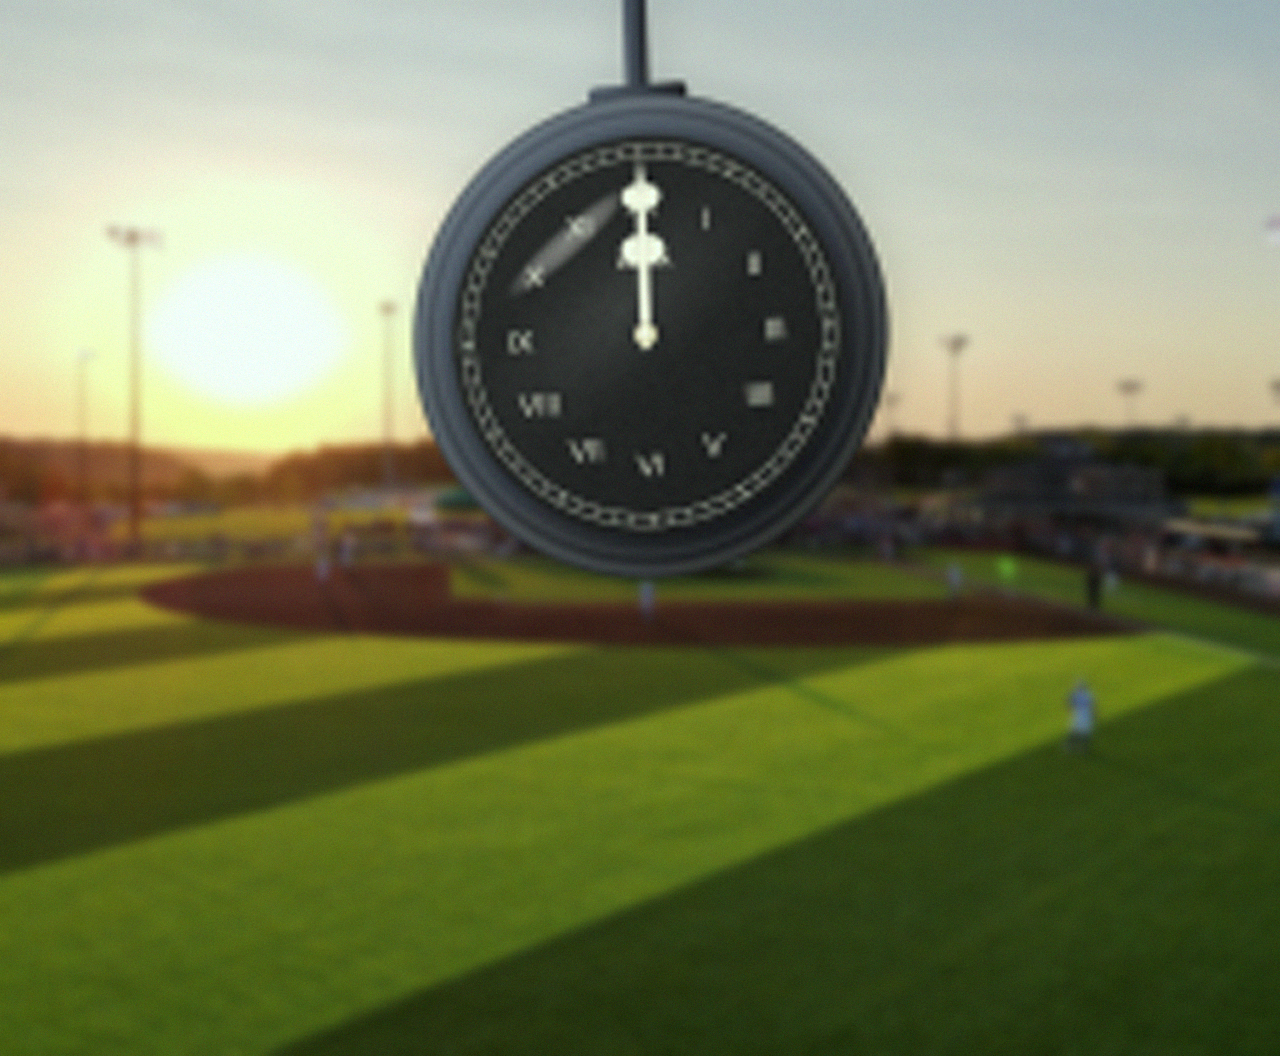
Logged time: {"hour": 12, "minute": 0}
